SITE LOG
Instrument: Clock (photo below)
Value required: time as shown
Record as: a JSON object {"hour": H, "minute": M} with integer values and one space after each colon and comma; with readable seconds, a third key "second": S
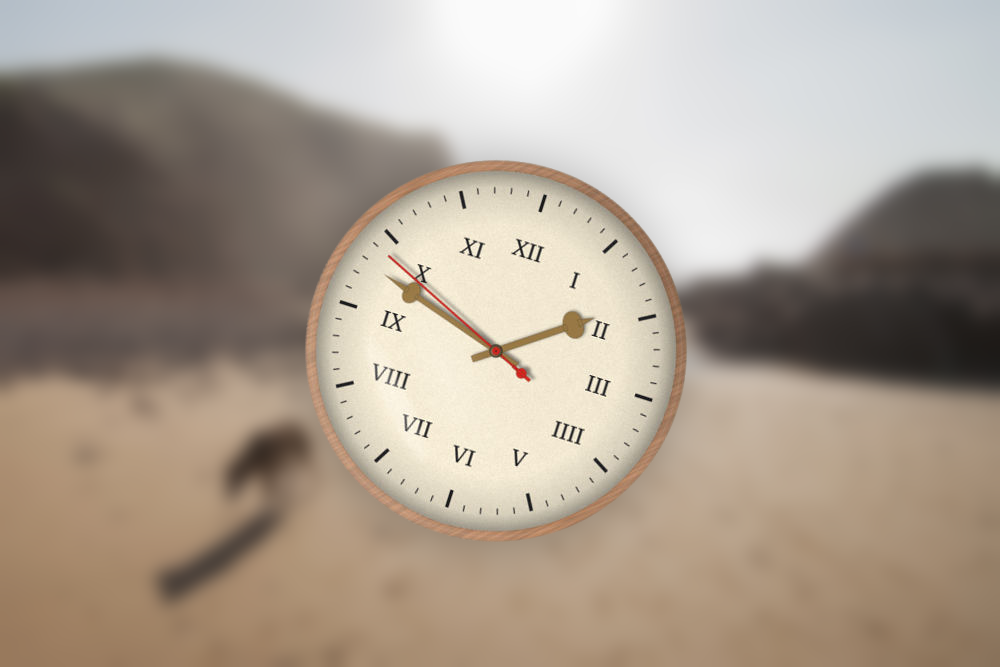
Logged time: {"hour": 1, "minute": 47, "second": 49}
